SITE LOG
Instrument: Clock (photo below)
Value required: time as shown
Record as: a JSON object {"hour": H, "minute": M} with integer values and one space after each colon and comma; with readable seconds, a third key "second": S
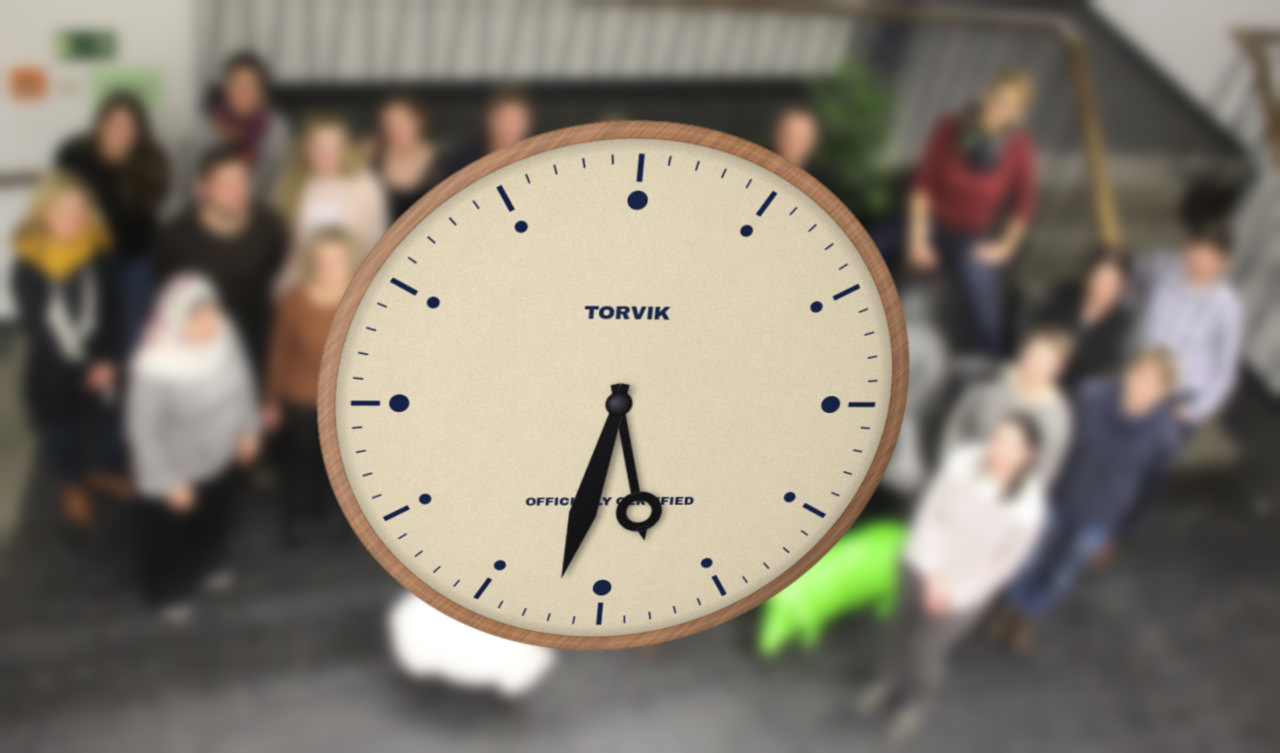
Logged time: {"hour": 5, "minute": 32}
